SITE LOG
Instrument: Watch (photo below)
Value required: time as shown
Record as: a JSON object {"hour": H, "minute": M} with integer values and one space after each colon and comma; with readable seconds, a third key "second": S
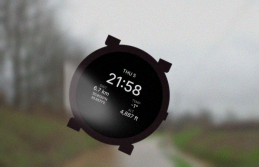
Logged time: {"hour": 21, "minute": 58}
